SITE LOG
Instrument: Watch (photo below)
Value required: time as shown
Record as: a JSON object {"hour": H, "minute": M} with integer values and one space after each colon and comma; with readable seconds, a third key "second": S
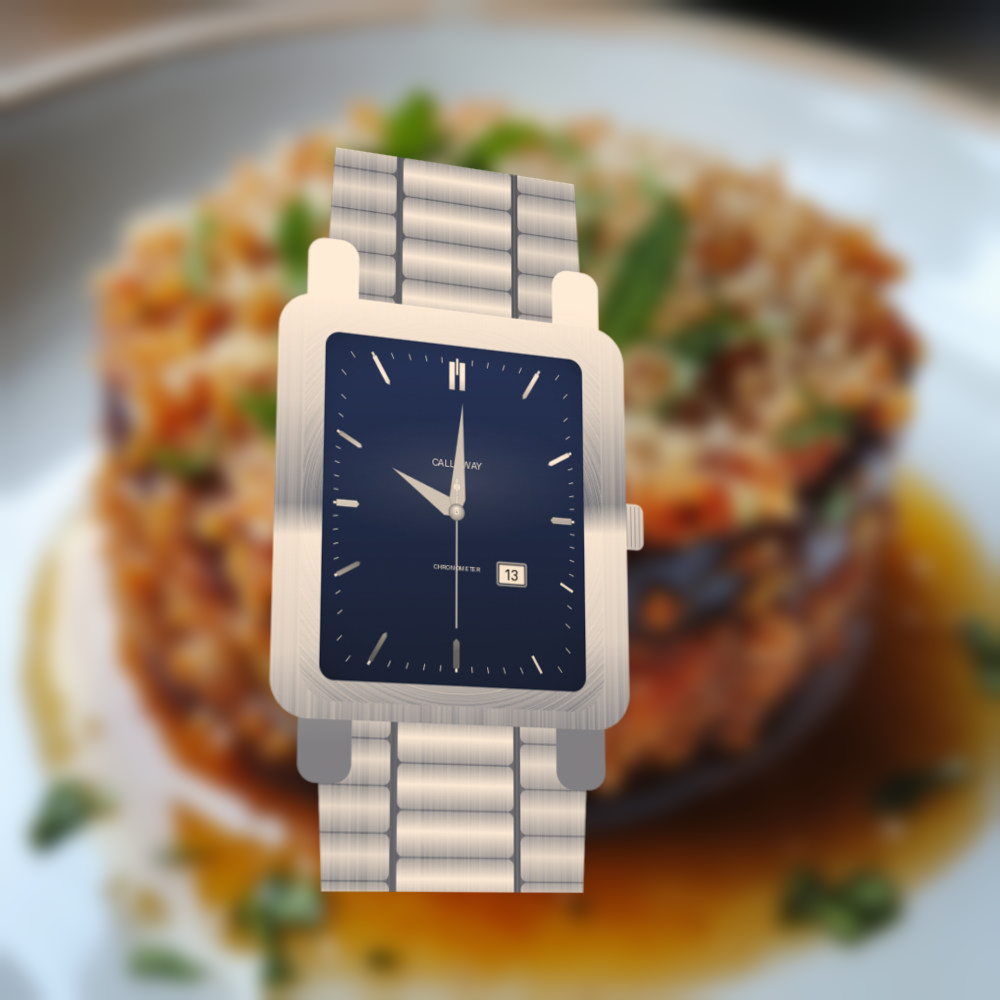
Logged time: {"hour": 10, "minute": 0, "second": 30}
